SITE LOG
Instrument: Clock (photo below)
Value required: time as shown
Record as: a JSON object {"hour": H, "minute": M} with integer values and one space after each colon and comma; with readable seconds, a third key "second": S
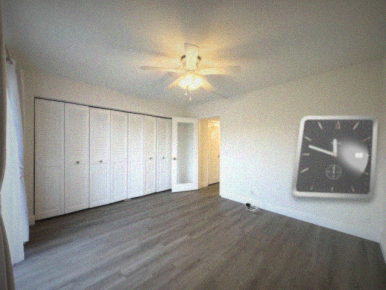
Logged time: {"hour": 11, "minute": 48}
